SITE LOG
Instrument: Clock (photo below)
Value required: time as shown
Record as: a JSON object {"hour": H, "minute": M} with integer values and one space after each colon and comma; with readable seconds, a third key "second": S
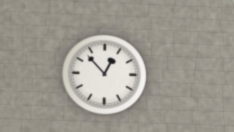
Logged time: {"hour": 12, "minute": 53}
